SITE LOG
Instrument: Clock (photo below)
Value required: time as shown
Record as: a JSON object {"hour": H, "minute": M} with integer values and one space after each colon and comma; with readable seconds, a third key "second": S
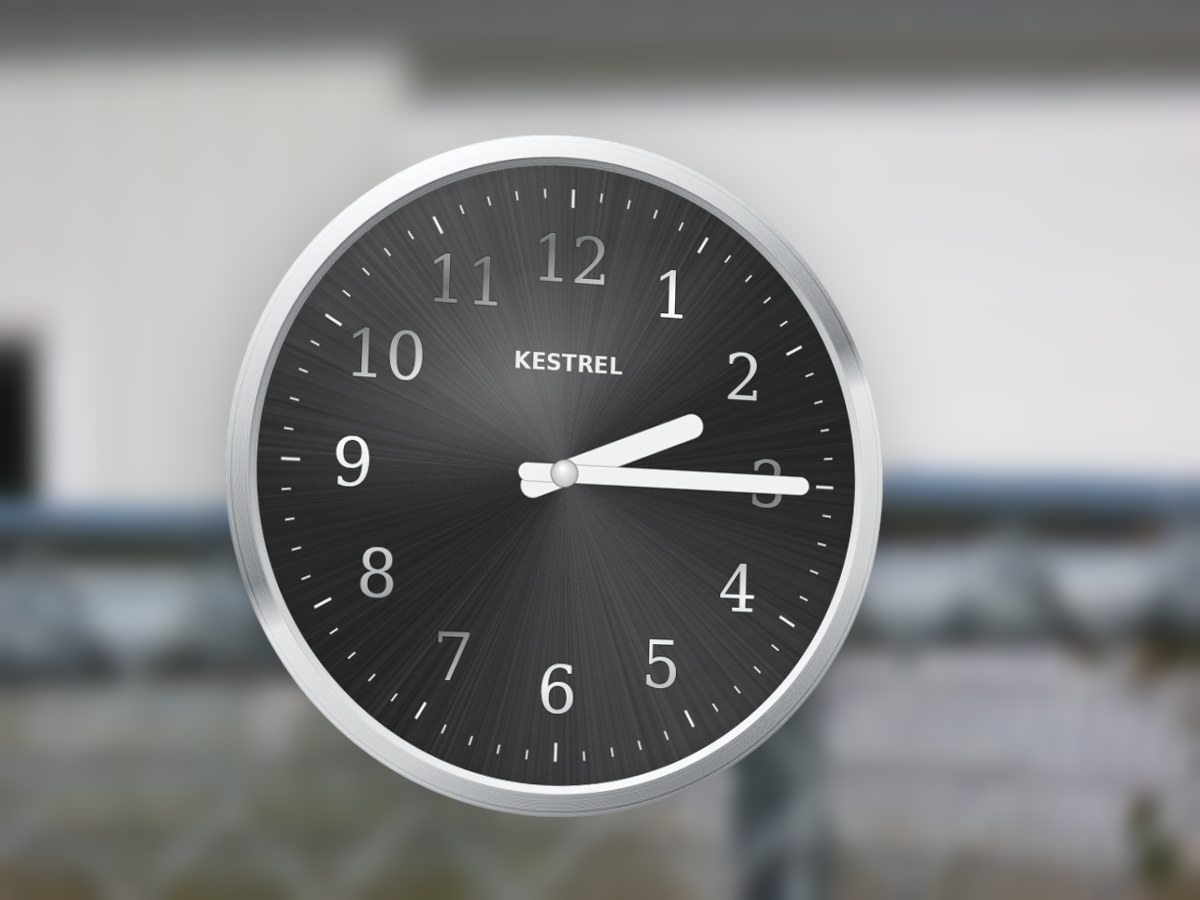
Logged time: {"hour": 2, "minute": 15}
